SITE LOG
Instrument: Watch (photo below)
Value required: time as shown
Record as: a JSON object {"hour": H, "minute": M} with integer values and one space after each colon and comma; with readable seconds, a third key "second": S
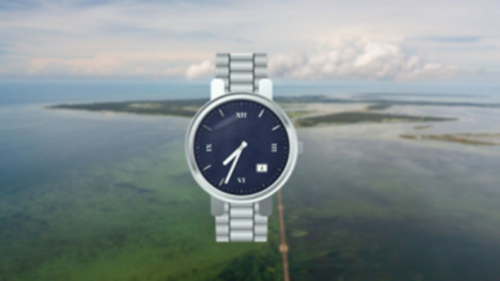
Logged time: {"hour": 7, "minute": 34}
